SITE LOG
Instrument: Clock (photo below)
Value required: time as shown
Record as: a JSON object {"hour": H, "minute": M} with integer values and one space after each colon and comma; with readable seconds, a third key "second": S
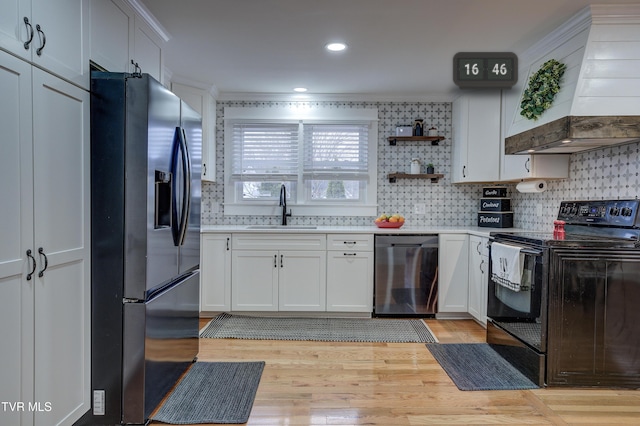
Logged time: {"hour": 16, "minute": 46}
